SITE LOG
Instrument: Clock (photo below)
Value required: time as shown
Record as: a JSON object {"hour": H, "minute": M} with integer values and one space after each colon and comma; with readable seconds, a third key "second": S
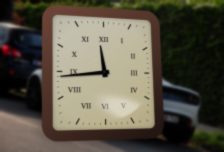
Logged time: {"hour": 11, "minute": 44}
